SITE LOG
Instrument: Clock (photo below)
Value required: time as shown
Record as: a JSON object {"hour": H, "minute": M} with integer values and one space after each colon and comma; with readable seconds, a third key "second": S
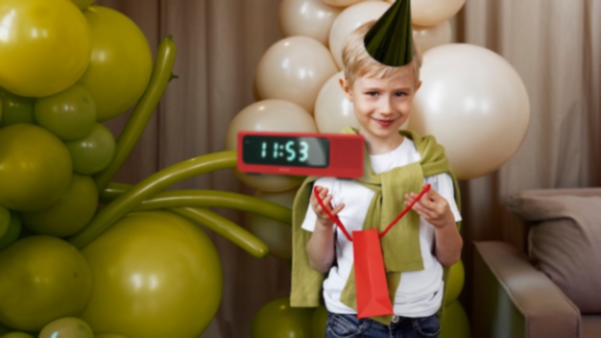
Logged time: {"hour": 11, "minute": 53}
